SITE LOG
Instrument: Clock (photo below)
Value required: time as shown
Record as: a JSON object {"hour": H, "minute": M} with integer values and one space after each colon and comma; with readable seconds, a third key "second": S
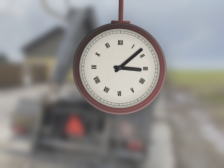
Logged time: {"hour": 3, "minute": 8}
